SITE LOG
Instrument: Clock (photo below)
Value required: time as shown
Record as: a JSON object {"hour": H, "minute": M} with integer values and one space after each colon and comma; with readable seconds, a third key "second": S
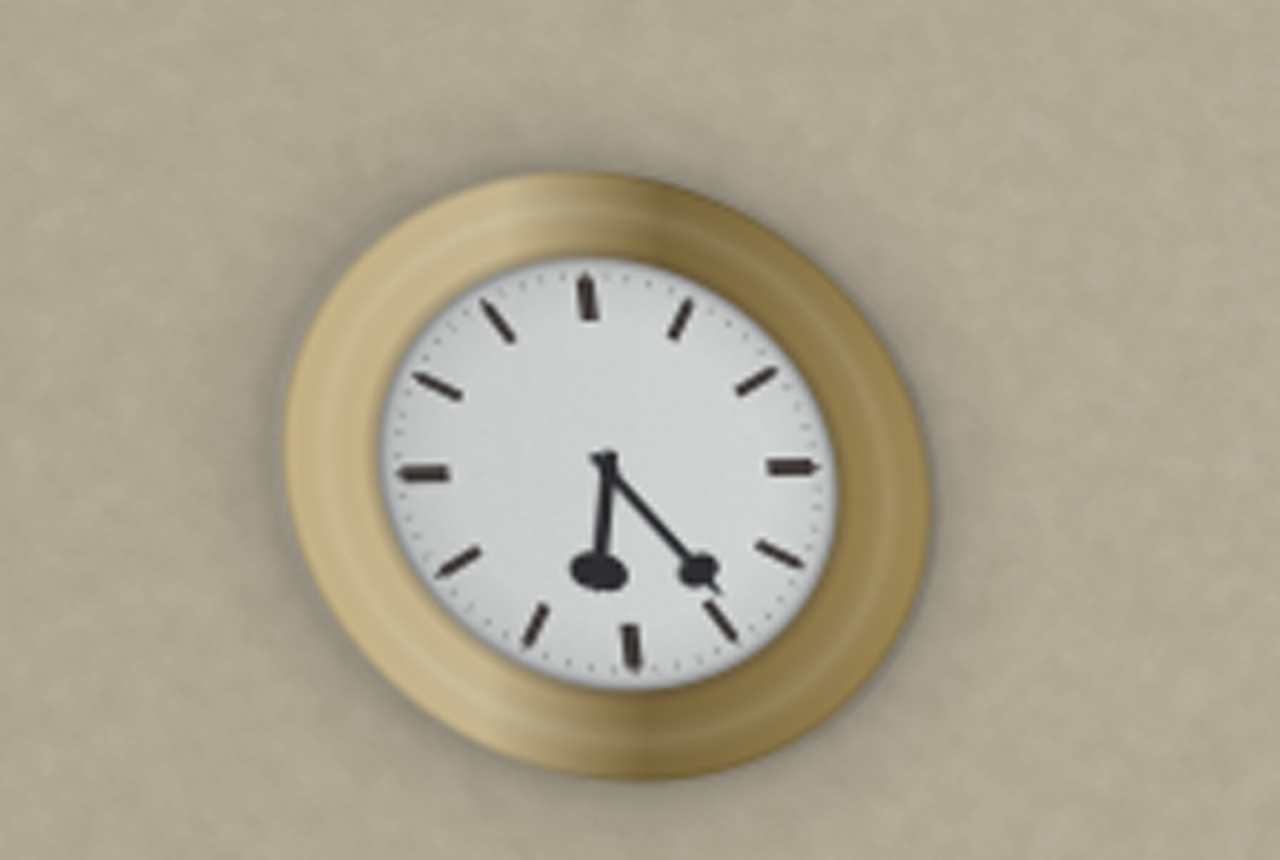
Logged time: {"hour": 6, "minute": 24}
